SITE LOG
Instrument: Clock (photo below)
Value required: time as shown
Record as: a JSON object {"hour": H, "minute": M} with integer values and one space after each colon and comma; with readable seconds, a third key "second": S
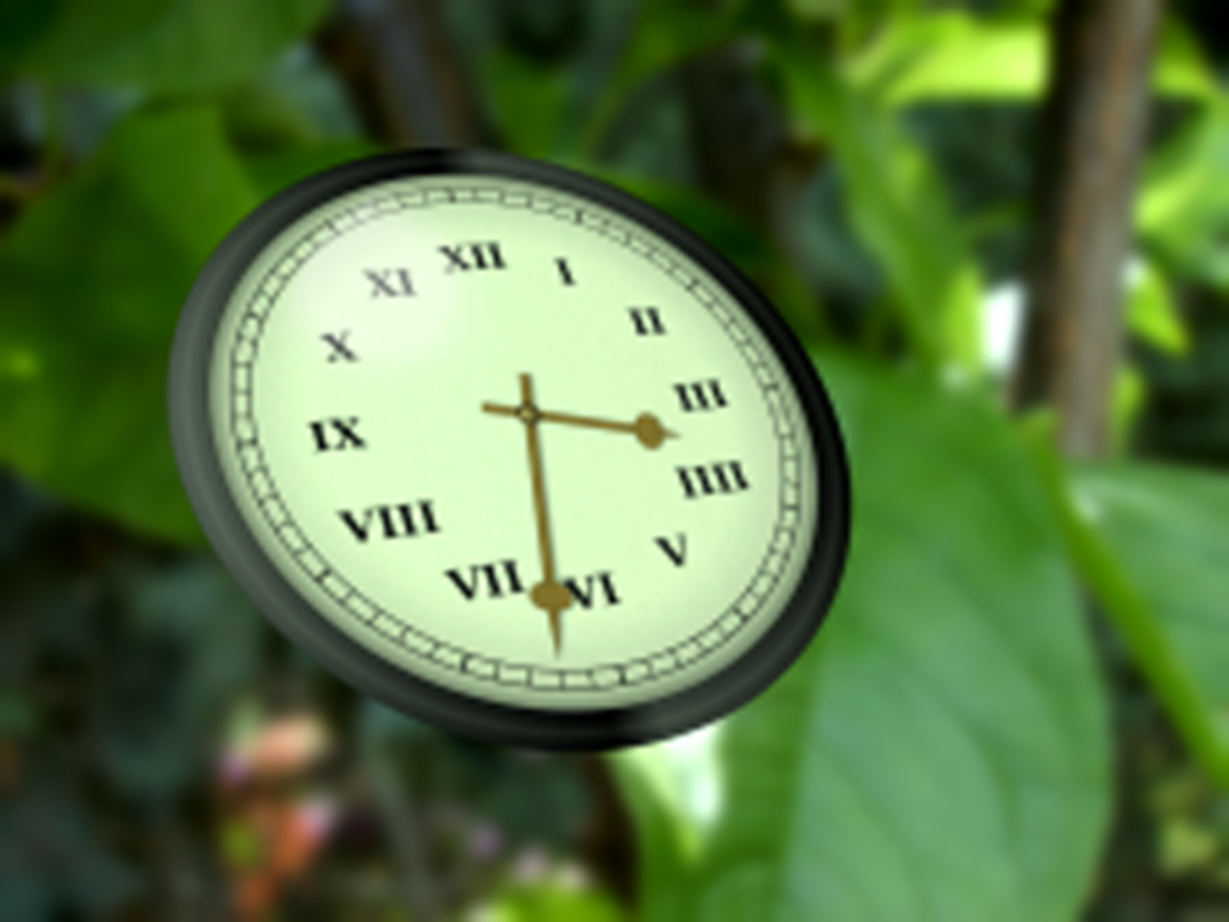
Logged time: {"hour": 3, "minute": 32}
